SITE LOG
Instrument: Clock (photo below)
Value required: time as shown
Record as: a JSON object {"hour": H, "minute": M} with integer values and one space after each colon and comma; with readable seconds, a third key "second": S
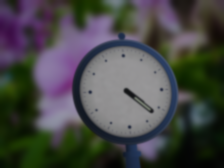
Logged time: {"hour": 4, "minute": 22}
